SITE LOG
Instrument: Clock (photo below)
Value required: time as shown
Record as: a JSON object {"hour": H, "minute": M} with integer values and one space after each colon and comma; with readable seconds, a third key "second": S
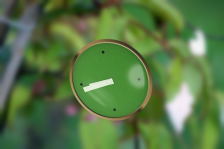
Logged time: {"hour": 8, "minute": 43}
